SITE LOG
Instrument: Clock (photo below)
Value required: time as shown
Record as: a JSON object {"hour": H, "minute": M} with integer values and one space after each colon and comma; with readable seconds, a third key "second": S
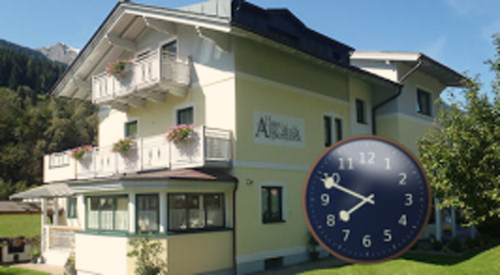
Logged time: {"hour": 7, "minute": 49}
